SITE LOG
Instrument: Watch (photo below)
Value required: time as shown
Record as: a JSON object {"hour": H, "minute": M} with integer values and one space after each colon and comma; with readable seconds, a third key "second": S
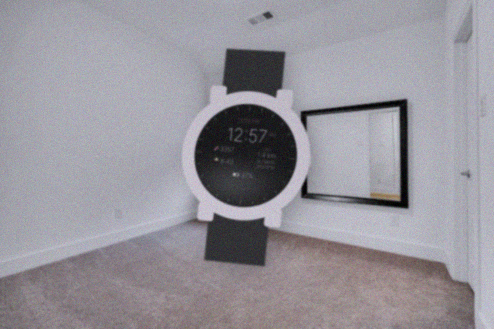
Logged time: {"hour": 12, "minute": 57}
